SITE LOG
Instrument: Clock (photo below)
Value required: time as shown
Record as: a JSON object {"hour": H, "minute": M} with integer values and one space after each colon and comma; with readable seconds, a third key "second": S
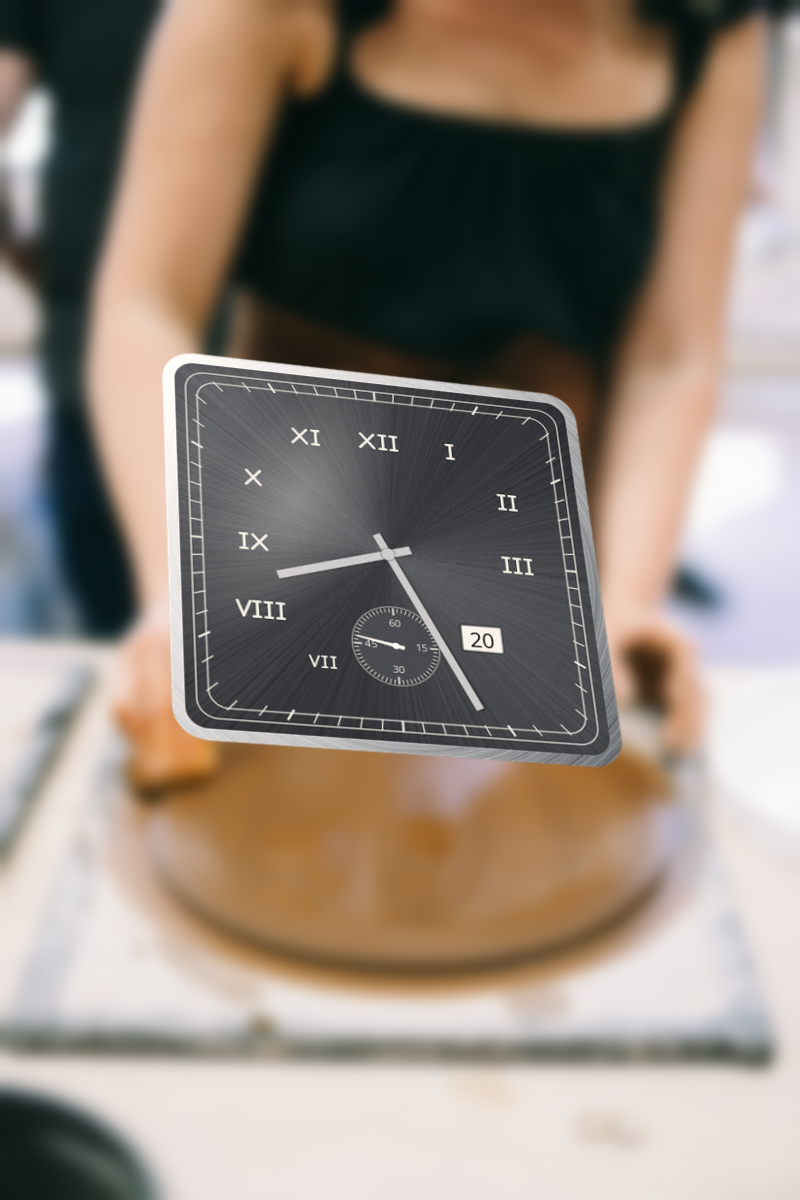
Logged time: {"hour": 8, "minute": 25, "second": 47}
